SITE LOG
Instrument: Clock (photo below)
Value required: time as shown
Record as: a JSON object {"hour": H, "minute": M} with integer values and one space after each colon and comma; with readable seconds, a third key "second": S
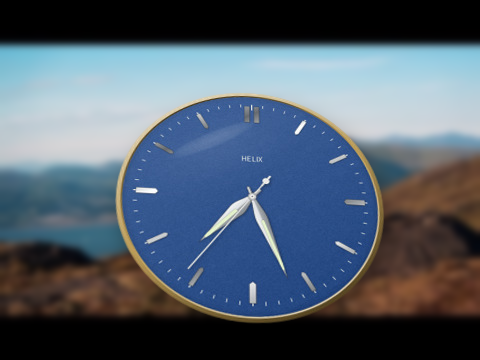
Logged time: {"hour": 7, "minute": 26, "second": 36}
